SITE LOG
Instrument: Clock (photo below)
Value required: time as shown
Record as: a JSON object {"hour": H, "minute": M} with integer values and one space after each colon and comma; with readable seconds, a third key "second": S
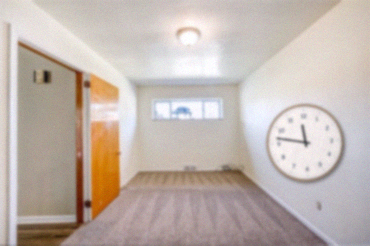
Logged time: {"hour": 11, "minute": 47}
